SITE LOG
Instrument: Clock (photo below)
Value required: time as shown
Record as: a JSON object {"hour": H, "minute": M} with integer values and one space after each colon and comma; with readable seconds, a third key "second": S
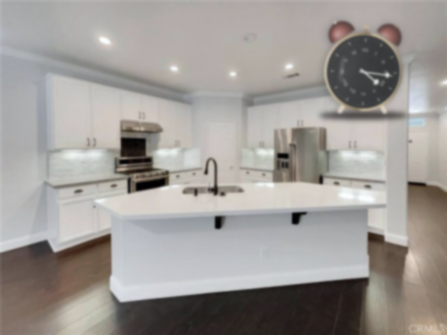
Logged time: {"hour": 4, "minute": 16}
